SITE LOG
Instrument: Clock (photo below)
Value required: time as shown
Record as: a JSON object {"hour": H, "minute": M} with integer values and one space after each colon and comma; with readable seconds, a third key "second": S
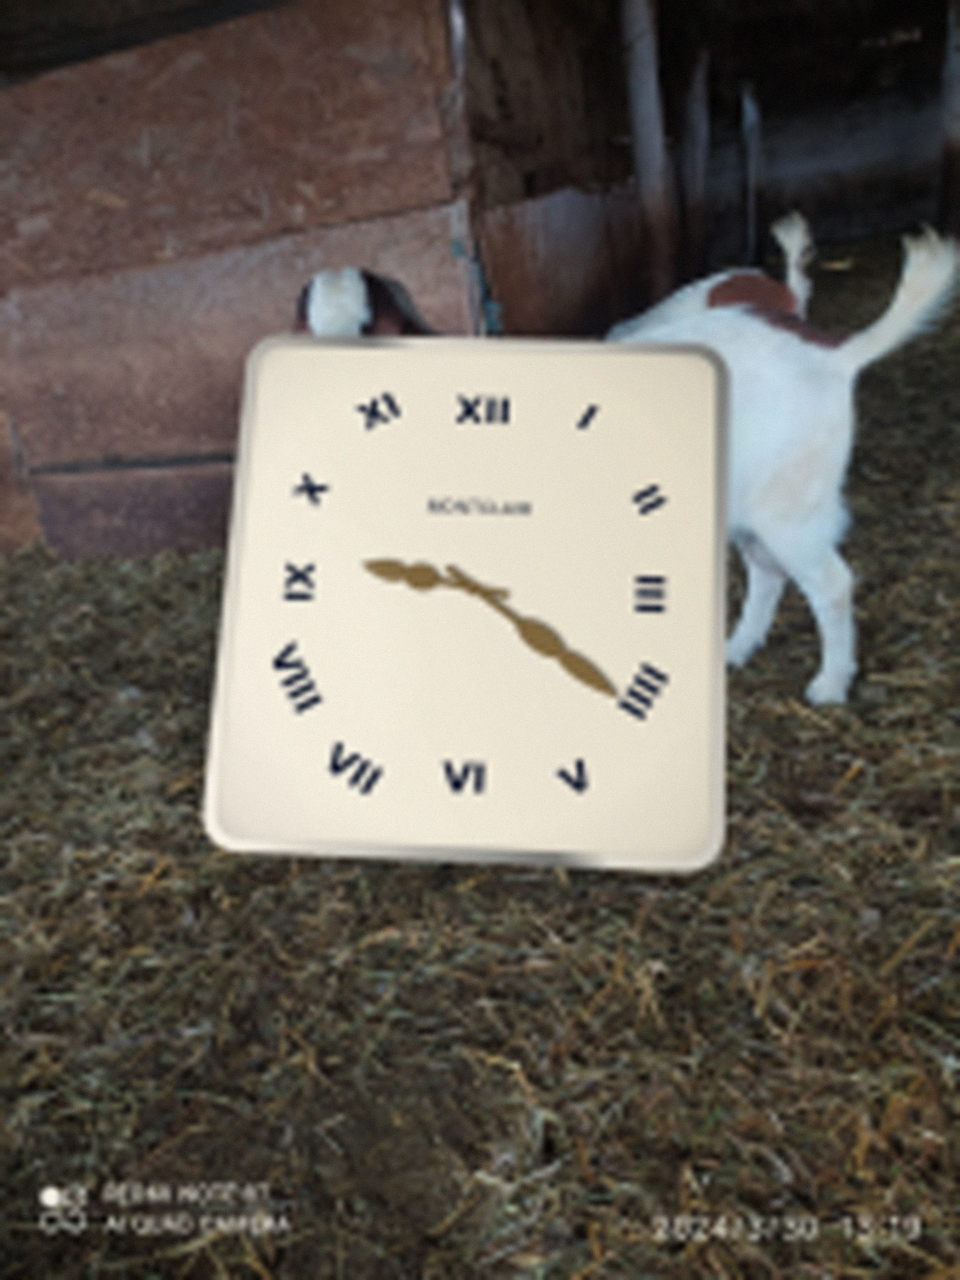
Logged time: {"hour": 9, "minute": 21}
